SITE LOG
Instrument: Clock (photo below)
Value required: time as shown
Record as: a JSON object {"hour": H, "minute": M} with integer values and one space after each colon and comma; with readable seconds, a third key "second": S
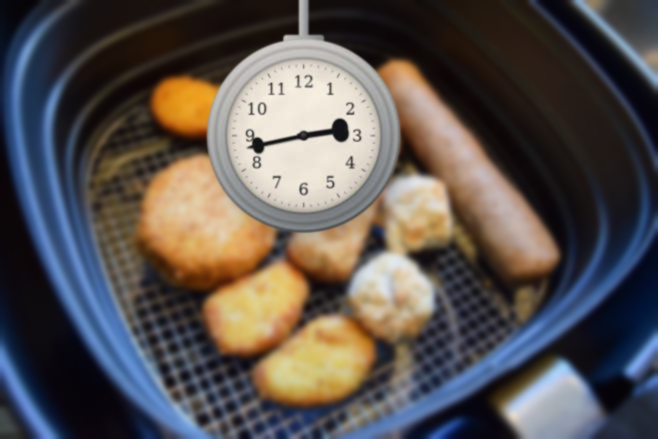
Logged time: {"hour": 2, "minute": 43}
